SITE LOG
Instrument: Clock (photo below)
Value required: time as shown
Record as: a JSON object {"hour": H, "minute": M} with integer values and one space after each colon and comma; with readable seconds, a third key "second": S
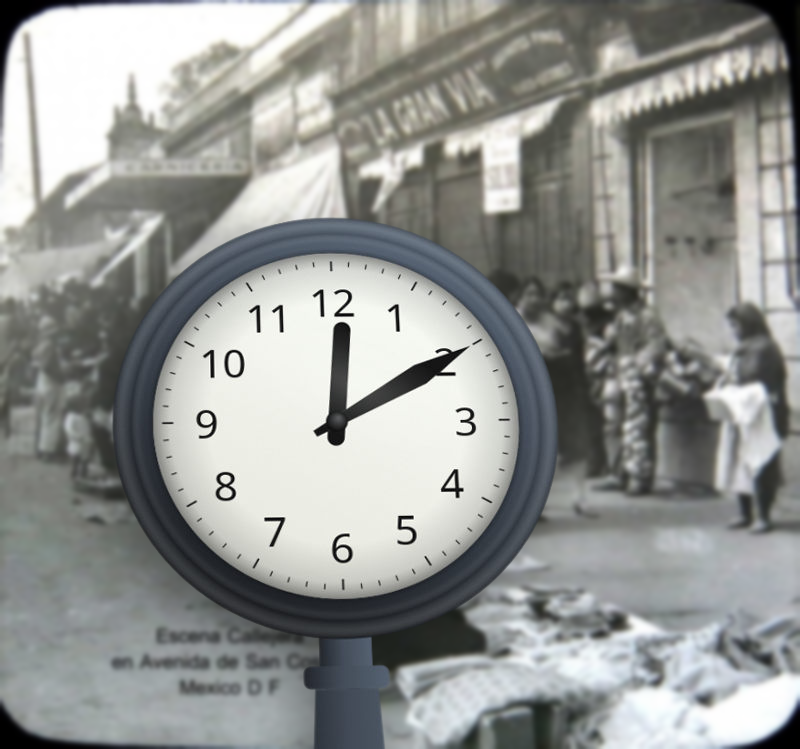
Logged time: {"hour": 12, "minute": 10}
